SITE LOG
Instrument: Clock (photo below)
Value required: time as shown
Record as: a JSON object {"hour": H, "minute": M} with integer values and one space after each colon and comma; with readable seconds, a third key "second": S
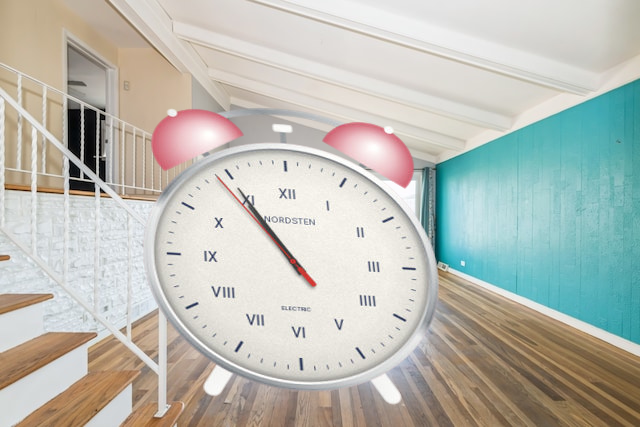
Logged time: {"hour": 10, "minute": 54, "second": 54}
